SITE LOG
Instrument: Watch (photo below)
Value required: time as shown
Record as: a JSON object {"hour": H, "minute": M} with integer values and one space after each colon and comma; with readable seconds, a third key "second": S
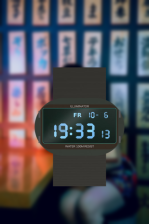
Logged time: {"hour": 19, "minute": 33, "second": 13}
